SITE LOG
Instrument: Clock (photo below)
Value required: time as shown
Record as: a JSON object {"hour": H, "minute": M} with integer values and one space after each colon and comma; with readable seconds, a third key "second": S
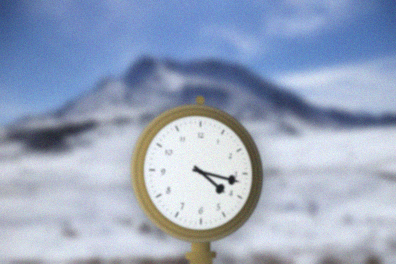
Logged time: {"hour": 4, "minute": 17}
